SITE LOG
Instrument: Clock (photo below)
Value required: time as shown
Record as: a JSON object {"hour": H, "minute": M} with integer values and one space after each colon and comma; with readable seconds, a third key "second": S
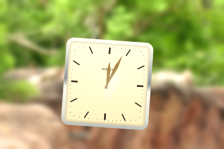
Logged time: {"hour": 12, "minute": 4}
